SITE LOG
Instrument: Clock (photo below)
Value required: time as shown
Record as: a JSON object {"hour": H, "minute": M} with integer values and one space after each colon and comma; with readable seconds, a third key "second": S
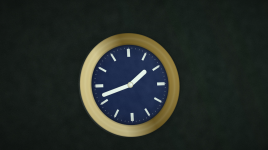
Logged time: {"hour": 1, "minute": 42}
